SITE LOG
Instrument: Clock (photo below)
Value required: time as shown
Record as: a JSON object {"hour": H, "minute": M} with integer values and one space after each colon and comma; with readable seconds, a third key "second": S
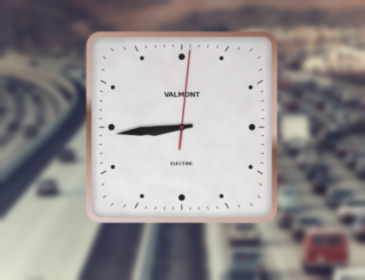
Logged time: {"hour": 8, "minute": 44, "second": 1}
